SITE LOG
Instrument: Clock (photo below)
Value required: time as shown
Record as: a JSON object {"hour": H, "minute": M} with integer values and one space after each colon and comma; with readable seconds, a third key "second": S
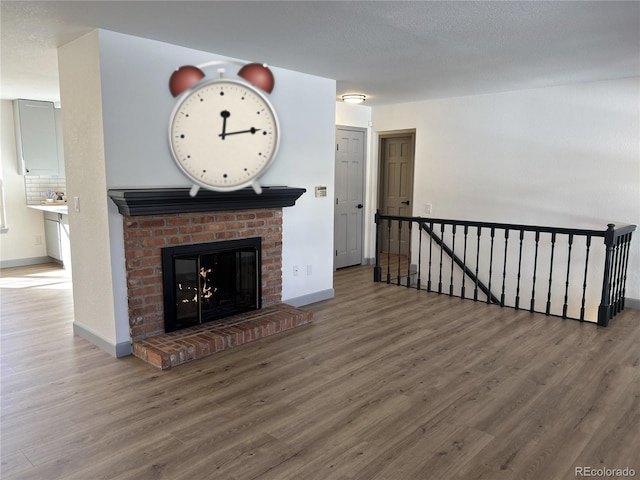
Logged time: {"hour": 12, "minute": 14}
